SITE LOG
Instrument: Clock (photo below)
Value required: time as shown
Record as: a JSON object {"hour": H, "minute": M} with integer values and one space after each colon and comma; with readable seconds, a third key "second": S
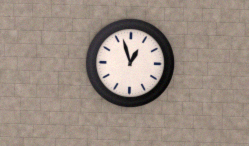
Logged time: {"hour": 12, "minute": 57}
